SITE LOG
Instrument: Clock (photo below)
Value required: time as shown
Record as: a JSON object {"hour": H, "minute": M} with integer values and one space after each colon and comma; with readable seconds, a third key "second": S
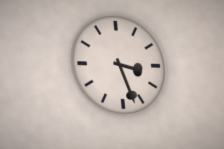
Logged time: {"hour": 3, "minute": 27}
